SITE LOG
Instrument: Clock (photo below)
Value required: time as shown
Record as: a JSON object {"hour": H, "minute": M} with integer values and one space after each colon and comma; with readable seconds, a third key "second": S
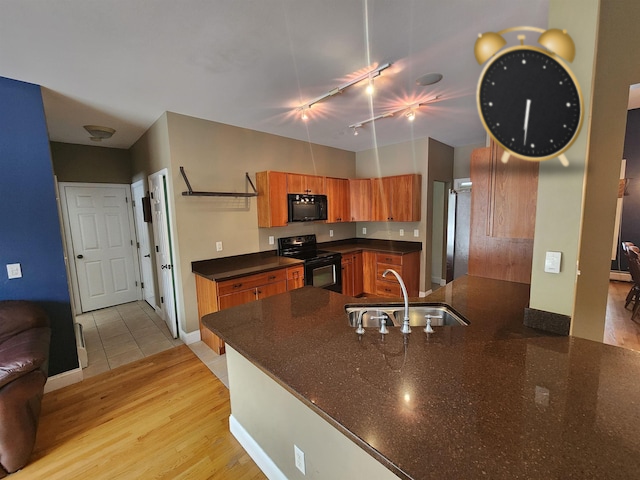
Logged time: {"hour": 6, "minute": 32}
